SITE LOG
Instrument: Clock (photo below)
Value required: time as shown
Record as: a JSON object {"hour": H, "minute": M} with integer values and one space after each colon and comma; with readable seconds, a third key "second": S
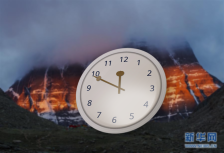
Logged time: {"hour": 11, "minute": 49}
